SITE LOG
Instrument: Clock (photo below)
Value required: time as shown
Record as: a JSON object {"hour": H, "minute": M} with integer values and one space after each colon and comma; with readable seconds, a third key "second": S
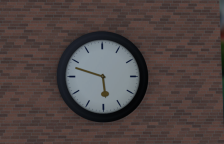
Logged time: {"hour": 5, "minute": 48}
